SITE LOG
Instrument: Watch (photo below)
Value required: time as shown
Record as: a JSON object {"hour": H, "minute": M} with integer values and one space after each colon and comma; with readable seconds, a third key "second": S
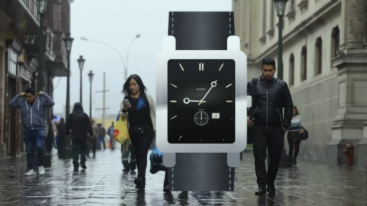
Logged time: {"hour": 9, "minute": 6}
